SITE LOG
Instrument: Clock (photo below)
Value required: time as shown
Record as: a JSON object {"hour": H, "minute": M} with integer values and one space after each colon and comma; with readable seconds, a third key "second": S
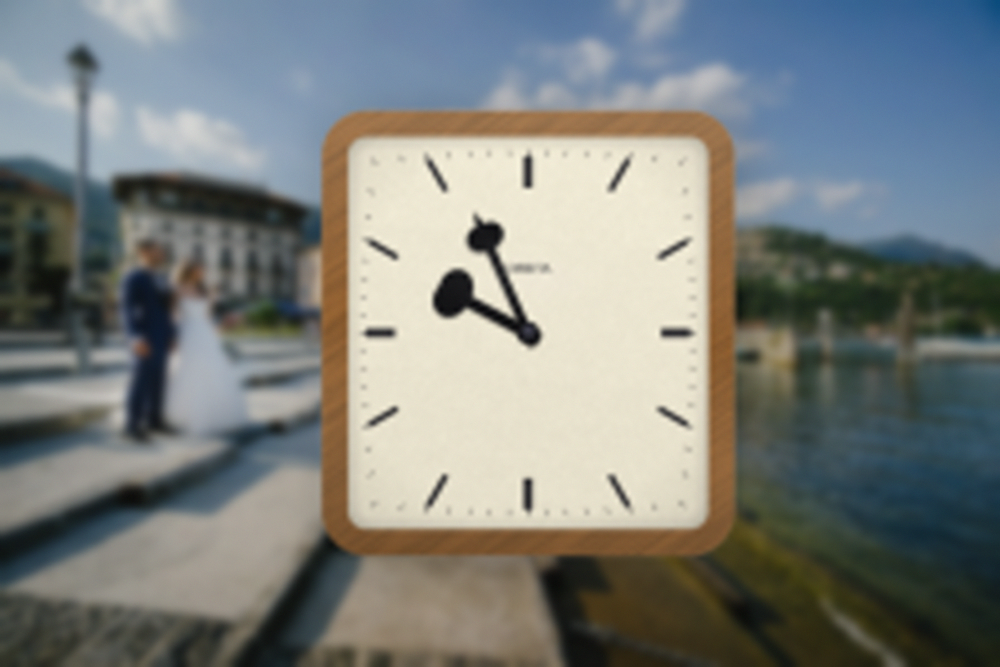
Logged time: {"hour": 9, "minute": 56}
